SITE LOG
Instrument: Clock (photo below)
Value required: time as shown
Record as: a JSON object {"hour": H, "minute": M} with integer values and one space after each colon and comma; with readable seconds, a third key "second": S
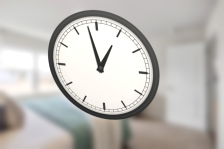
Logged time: {"hour": 12, "minute": 58}
